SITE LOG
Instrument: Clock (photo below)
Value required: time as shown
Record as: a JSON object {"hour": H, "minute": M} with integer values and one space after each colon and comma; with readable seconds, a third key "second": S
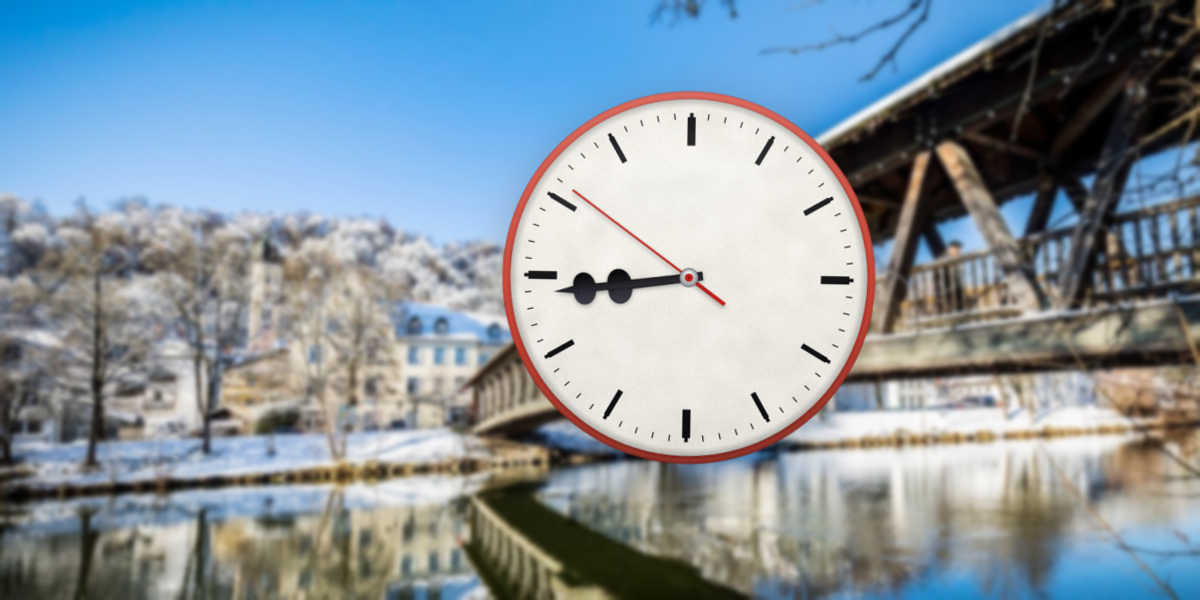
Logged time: {"hour": 8, "minute": 43, "second": 51}
